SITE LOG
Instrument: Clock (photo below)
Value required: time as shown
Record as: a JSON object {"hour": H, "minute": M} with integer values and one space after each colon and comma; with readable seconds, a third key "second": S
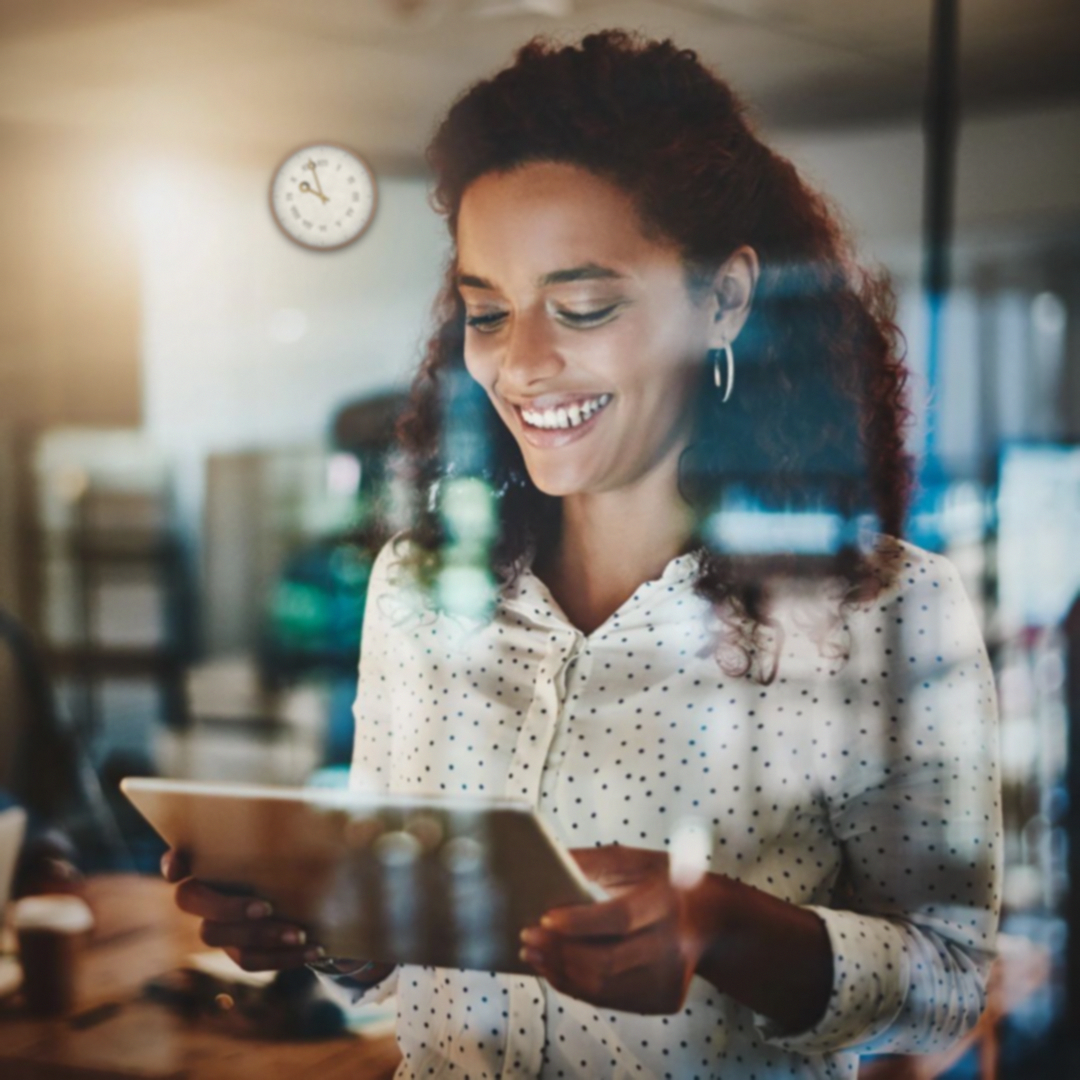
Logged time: {"hour": 9, "minute": 57}
